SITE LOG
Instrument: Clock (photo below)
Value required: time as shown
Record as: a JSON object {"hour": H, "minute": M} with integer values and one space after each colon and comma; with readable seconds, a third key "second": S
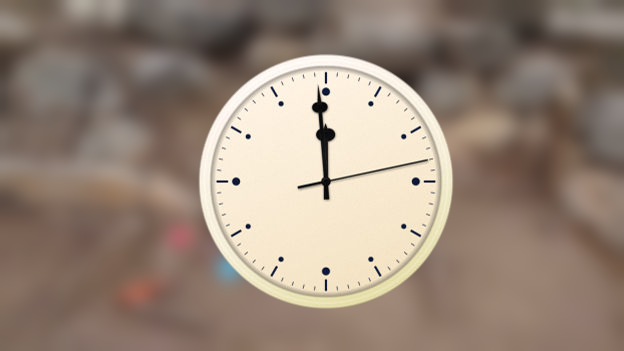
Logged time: {"hour": 11, "minute": 59, "second": 13}
